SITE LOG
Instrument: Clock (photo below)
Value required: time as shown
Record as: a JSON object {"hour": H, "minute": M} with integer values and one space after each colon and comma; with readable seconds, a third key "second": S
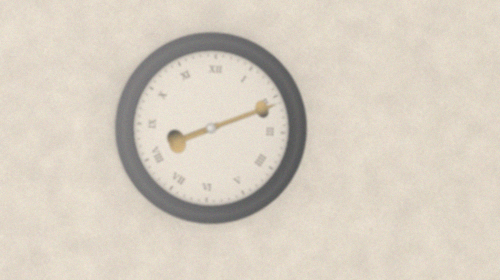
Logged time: {"hour": 8, "minute": 11}
